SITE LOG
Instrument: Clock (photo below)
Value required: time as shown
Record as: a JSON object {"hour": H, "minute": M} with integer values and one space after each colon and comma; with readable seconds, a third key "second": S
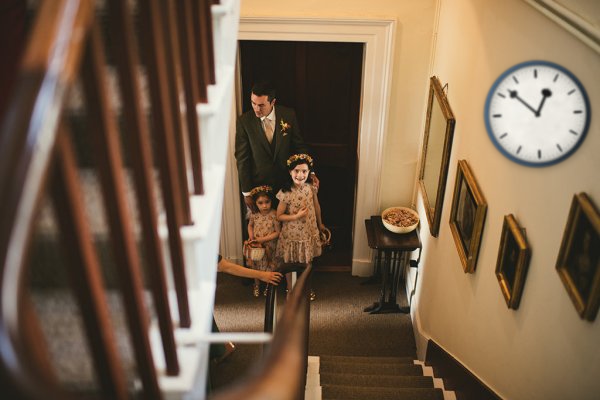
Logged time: {"hour": 12, "minute": 52}
